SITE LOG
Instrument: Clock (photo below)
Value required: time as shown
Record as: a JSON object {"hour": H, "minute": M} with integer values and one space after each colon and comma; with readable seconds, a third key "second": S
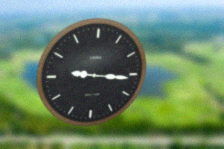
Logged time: {"hour": 9, "minute": 16}
